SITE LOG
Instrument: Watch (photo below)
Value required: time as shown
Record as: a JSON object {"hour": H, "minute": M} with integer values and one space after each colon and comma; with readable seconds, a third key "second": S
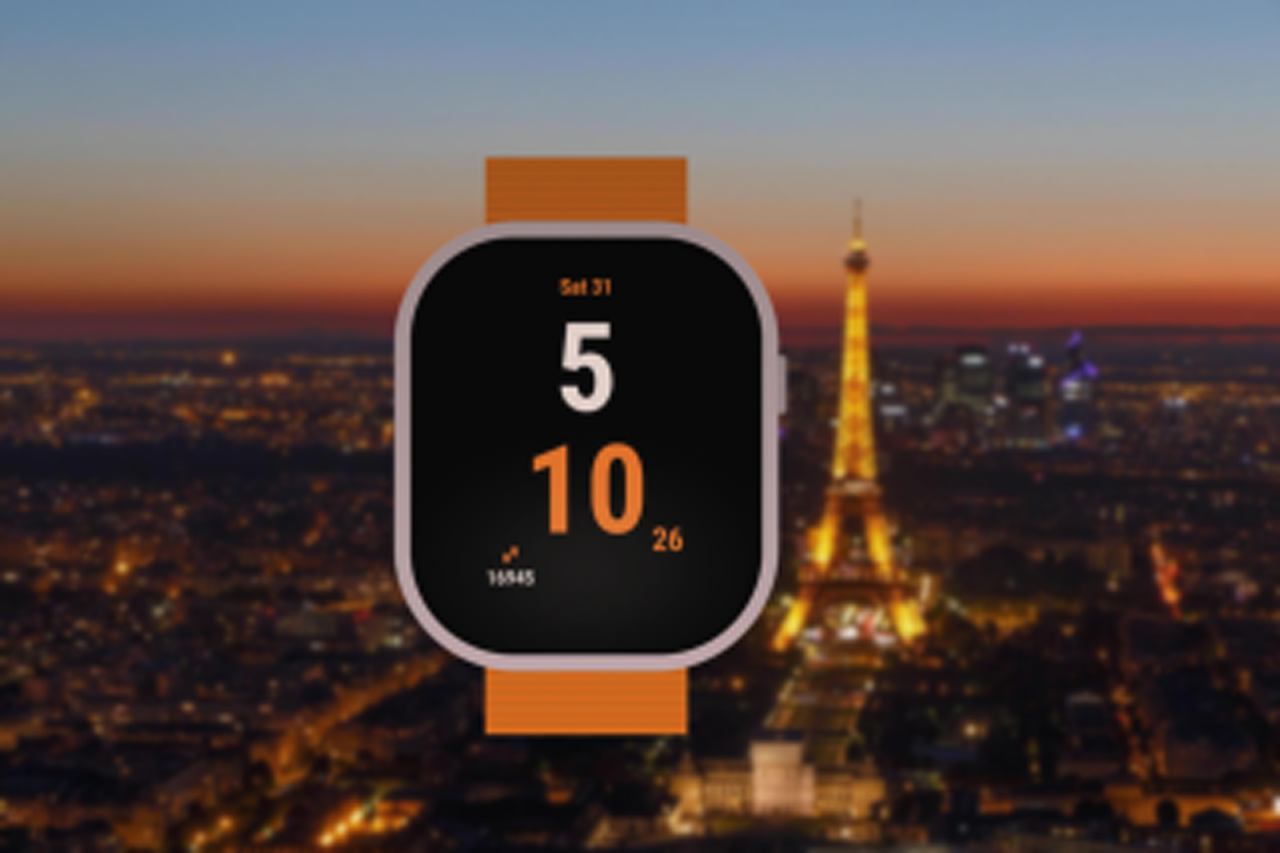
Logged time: {"hour": 5, "minute": 10, "second": 26}
